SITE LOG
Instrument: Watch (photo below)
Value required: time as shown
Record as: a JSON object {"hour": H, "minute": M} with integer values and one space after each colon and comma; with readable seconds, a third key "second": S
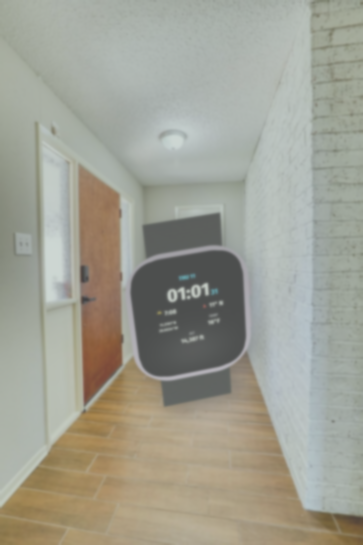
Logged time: {"hour": 1, "minute": 1}
